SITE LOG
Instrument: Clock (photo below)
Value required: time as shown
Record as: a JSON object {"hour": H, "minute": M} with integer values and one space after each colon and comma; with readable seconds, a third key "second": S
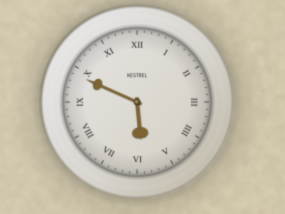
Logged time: {"hour": 5, "minute": 49}
